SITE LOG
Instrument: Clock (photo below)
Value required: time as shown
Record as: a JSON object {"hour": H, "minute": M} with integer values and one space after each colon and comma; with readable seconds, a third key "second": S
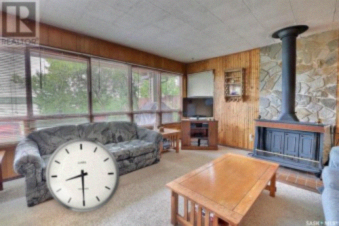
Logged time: {"hour": 8, "minute": 30}
